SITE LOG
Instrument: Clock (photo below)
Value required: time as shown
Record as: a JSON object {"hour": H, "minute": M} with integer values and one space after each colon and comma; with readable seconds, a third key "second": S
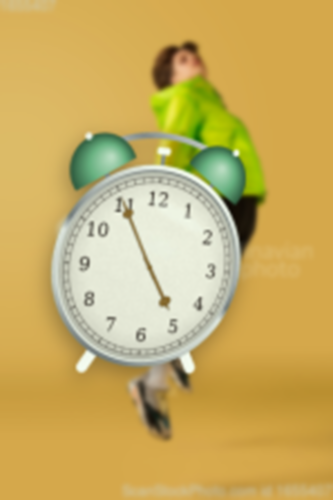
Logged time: {"hour": 4, "minute": 55}
